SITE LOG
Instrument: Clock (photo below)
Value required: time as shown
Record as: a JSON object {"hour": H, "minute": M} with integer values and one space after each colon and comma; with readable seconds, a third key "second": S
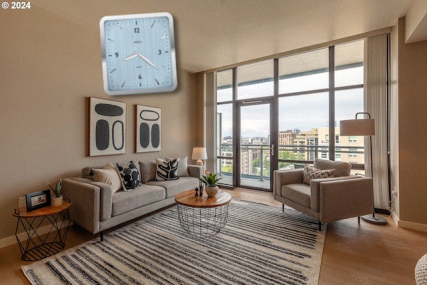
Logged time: {"hour": 8, "minute": 22}
